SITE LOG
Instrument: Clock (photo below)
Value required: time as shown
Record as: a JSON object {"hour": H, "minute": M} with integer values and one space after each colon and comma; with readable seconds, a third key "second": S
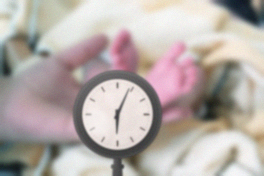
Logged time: {"hour": 6, "minute": 4}
